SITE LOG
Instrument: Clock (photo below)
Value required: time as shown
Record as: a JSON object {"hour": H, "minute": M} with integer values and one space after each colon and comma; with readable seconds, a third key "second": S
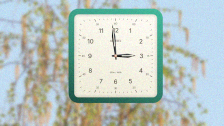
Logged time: {"hour": 2, "minute": 59}
